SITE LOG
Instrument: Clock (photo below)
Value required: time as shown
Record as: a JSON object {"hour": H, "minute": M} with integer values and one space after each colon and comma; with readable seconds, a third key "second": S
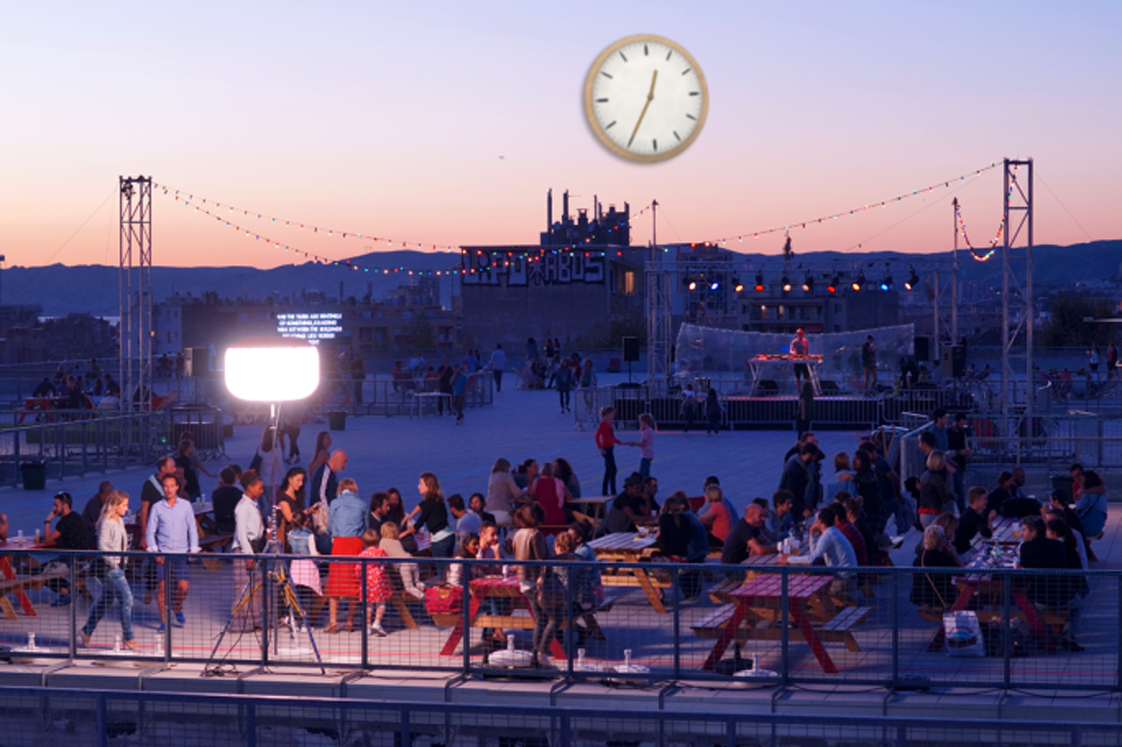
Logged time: {"hour": 12, "minute": 35}
